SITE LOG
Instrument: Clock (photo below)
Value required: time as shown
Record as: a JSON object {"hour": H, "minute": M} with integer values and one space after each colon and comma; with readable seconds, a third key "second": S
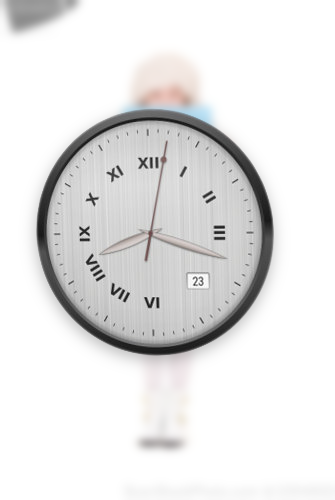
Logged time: {"hour": 8, "minute": 18, "second": 2}
